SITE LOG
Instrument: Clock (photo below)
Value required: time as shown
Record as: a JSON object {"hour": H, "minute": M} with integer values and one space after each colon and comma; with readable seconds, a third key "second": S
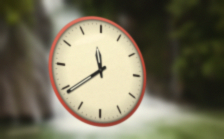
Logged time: {"hour": 11, "minute": 39}
